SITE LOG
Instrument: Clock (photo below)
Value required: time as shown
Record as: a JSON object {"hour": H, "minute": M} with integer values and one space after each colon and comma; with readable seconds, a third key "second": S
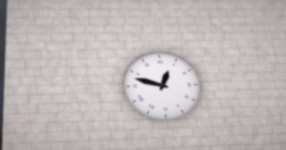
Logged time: {"hour": 12, "minute": 48}
